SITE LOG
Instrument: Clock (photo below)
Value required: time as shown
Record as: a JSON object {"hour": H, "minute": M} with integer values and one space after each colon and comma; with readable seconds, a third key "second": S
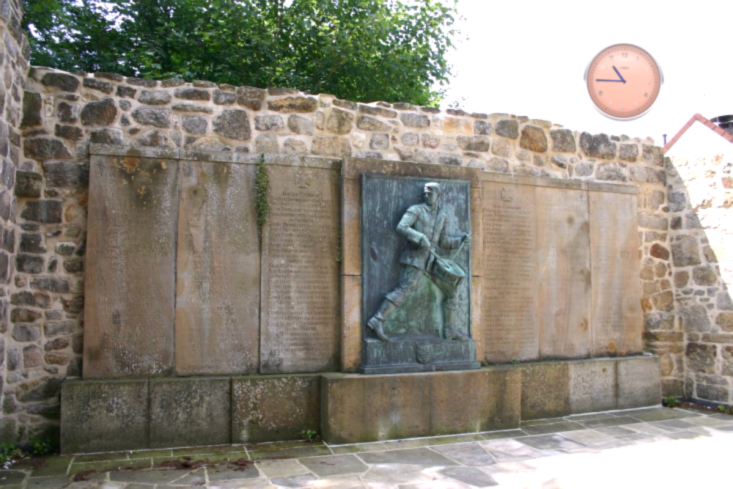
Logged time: {"hour": 10, "minute": 45}
